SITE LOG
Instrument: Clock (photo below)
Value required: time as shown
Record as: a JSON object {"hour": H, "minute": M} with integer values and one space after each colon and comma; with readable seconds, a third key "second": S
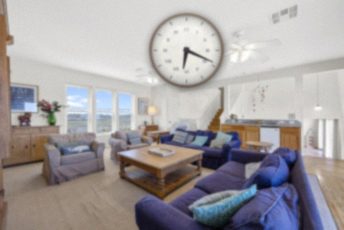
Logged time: {"hour": 6, "minute": 19}
